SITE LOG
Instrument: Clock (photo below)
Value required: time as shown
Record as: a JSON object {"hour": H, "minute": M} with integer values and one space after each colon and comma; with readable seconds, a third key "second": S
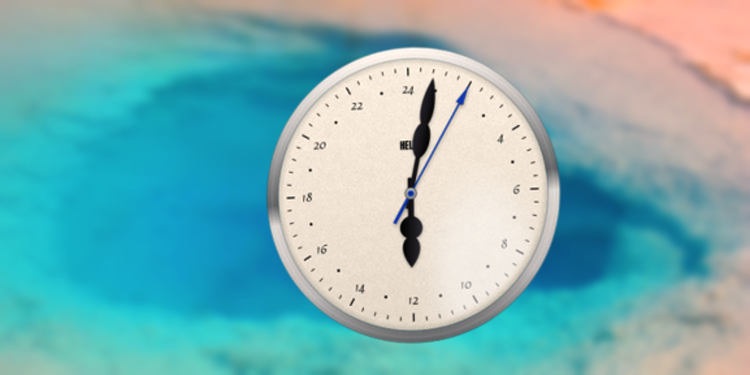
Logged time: {"hour": 12, "minute": 2, "second": 5}
